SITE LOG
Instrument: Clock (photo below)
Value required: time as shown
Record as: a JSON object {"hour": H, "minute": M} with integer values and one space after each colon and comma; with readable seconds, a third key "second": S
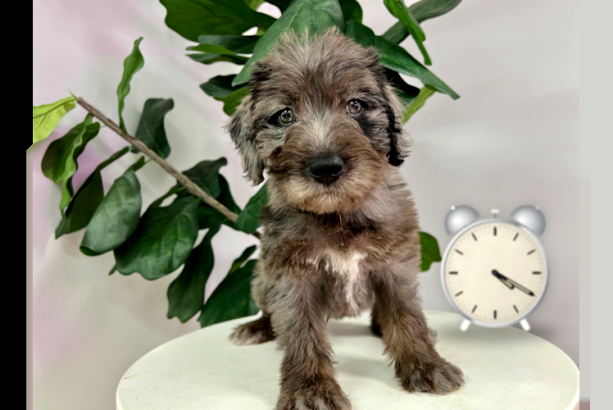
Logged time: {"hour": 4, "minute": 20}
